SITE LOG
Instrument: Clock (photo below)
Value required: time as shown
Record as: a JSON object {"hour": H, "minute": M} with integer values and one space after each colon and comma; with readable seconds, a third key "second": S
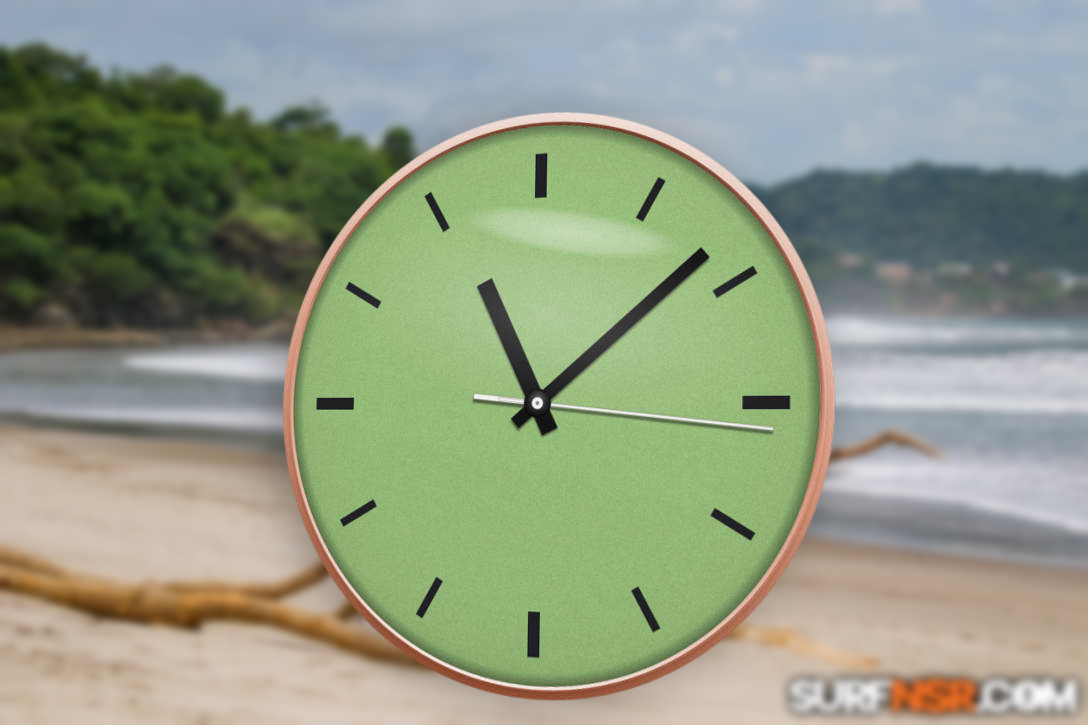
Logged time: {"hour": 11, "minute": 8, "second": 16}
